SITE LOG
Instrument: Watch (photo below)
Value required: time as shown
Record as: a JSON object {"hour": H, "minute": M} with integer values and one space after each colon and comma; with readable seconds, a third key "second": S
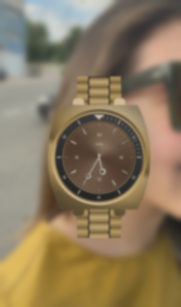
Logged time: {"hour": 5, "minute": 35}
